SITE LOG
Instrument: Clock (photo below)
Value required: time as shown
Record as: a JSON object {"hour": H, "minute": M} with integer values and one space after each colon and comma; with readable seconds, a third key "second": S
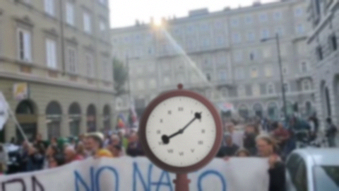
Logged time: {"hour": 8, "minute": 8}
